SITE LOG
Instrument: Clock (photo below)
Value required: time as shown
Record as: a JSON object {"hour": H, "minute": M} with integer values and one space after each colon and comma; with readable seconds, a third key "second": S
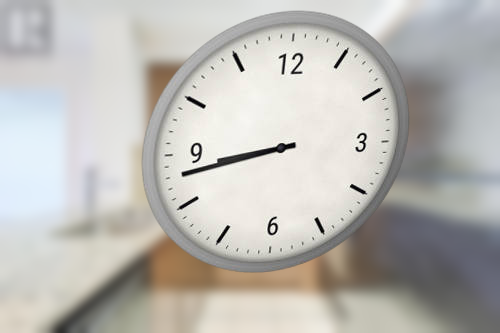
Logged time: {"hour": 8, "minute": 43}
